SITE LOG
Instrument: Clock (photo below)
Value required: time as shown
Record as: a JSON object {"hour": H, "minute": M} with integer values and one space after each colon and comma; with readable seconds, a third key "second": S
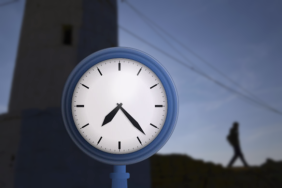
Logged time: {"hour": 7, "minute": 23}
